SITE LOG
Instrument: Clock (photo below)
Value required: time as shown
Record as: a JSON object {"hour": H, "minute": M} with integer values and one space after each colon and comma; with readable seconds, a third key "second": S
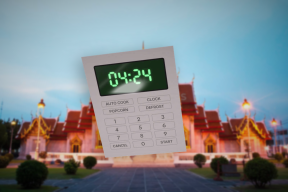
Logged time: {"hour": 4, "minute": 24}
